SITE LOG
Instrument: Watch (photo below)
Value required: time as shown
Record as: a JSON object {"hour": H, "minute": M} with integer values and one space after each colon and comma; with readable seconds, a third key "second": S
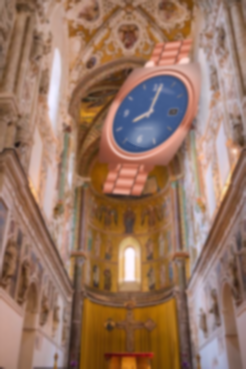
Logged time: {"hour": 8, "minute": 1}
